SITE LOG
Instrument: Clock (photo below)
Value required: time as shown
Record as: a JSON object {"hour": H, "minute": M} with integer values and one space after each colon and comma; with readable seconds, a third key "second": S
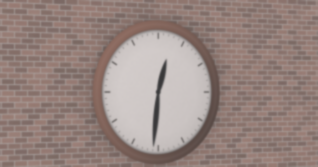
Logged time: {"hour": 12, "minute": 31}
